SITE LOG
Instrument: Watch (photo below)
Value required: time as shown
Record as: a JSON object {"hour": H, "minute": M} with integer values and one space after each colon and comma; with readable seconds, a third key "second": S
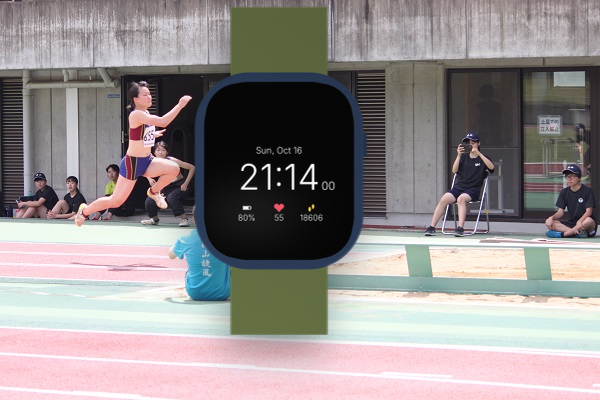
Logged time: {"hour": 21, "minute": 14, "second": 0}
